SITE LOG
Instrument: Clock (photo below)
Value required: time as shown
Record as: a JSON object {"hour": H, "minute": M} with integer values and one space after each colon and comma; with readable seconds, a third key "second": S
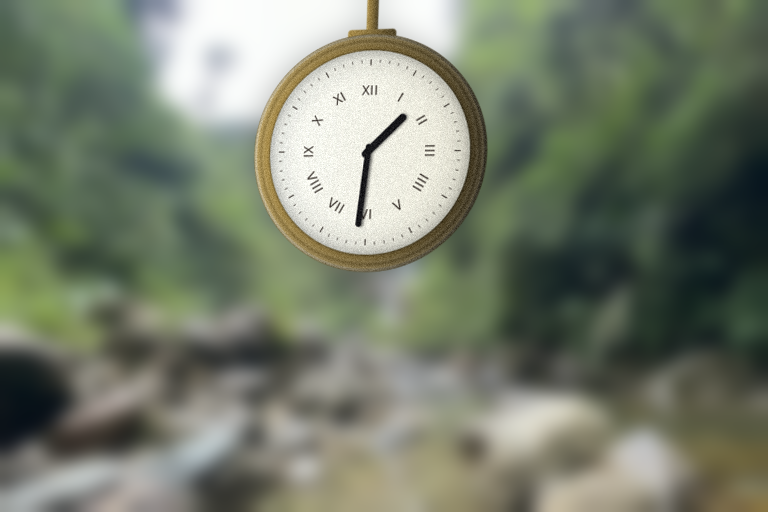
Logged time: {"hour": 1, "minute": 31}
